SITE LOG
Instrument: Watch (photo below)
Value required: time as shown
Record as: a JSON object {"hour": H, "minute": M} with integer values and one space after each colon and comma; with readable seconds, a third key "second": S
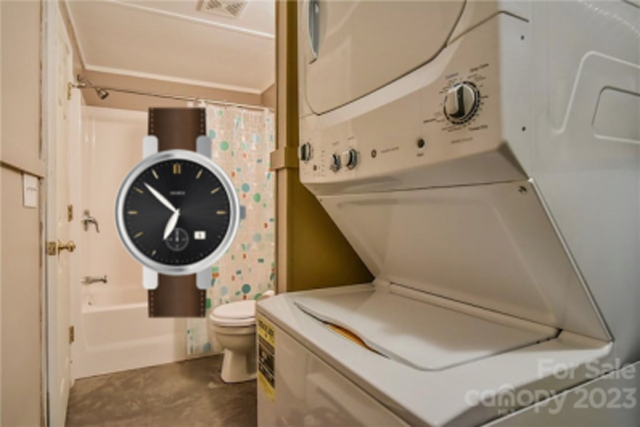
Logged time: {"hour": 6, "minute": 52}
